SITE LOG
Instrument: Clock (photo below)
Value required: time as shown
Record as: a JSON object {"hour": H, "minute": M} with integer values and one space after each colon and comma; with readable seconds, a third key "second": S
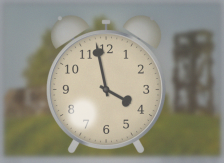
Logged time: {"hour": 3, "minute": 58}
